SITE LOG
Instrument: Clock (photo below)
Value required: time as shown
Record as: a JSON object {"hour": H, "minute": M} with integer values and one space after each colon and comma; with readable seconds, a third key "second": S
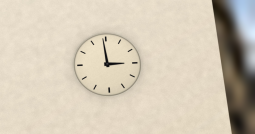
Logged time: {"hour": 2, "minute": 59}
